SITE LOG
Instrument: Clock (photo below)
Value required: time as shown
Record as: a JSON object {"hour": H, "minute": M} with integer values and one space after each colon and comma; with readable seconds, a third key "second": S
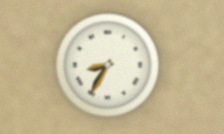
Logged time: {"hour": 8, "minute": 35}
